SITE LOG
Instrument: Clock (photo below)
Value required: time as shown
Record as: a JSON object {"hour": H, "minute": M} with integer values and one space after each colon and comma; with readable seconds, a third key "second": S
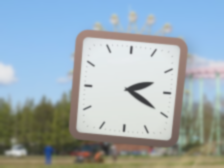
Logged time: {"hour": 2, "minute": 20}
